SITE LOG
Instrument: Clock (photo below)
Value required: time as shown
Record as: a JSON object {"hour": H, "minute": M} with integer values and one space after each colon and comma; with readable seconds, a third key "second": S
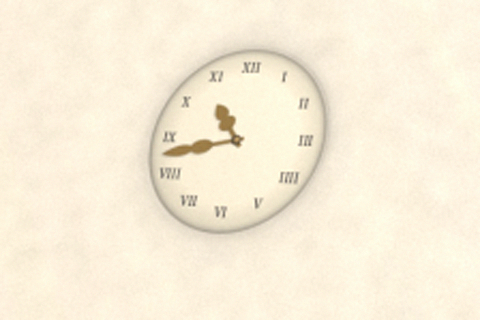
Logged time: {"hour": 10, "minute": 43}
